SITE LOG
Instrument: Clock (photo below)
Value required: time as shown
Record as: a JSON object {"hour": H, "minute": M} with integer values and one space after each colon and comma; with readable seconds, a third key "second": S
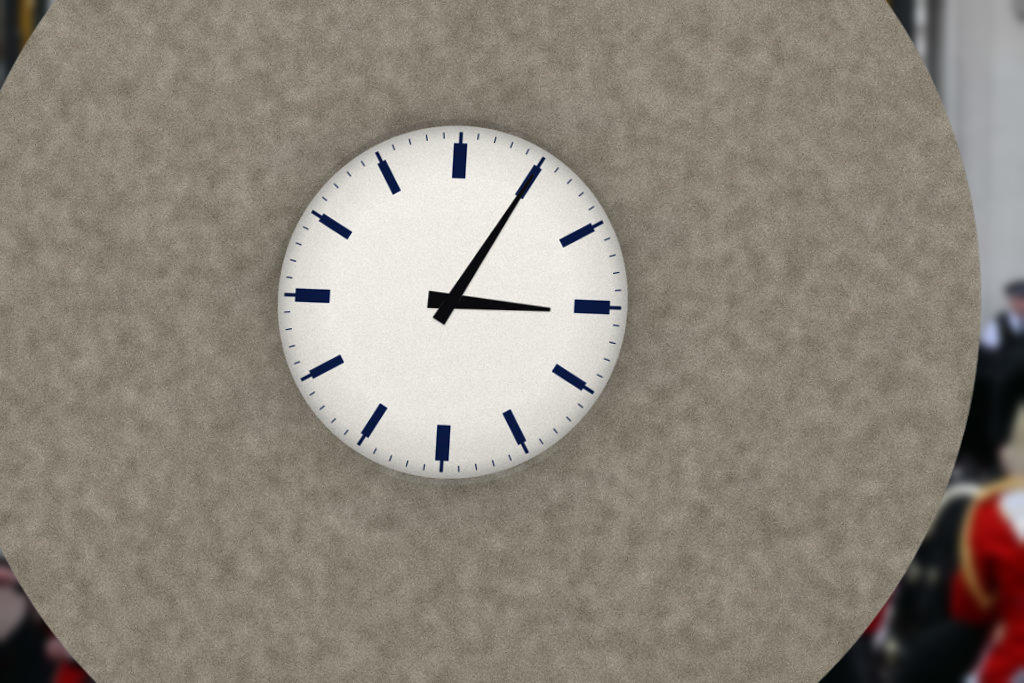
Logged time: {"hour": 3, "minute": 5}
